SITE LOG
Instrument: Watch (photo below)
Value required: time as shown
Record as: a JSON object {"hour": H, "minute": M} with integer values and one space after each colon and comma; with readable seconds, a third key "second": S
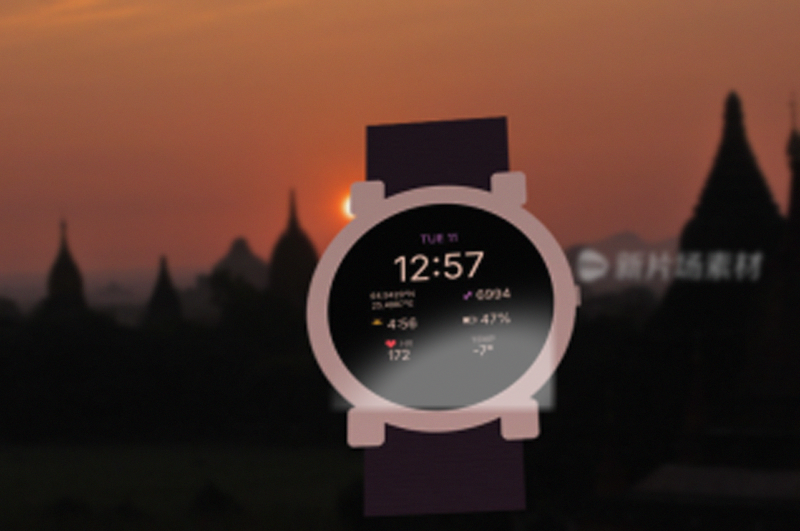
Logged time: {"hour": 12, "minute": 57}
